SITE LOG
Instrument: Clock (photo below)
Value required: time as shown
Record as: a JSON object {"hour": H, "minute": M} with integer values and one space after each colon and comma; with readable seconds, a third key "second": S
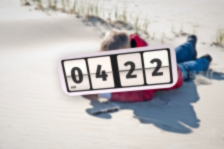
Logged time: {"hour": 4, "minute": 22}
